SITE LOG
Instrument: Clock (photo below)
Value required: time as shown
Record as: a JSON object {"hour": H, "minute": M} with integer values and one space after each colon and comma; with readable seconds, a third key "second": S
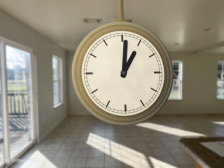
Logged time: {"hour": 1, "minute": 1}
